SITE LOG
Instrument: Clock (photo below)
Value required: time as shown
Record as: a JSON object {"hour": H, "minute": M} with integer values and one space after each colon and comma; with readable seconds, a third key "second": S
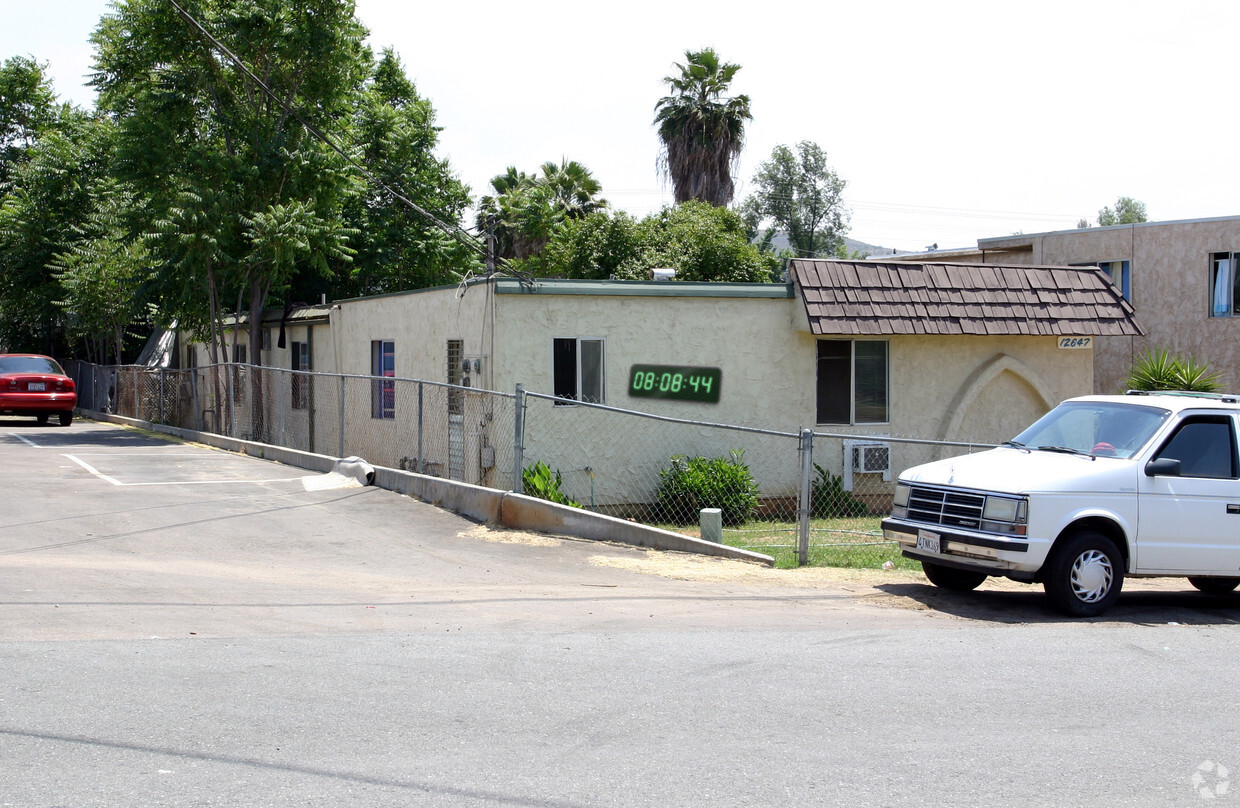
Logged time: {"hour": 8, "minute": 8, "second": 44}
